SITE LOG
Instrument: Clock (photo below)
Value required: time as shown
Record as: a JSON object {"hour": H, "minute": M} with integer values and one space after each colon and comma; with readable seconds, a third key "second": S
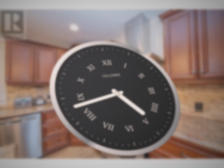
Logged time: {"hour": 4, "minute": 43}
